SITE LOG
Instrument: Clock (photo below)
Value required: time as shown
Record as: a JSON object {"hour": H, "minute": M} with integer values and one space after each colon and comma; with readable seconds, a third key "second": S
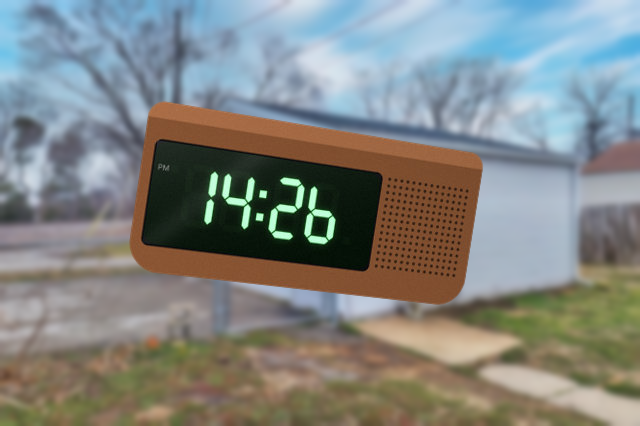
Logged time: {"hour": 14, "minute": 26}
